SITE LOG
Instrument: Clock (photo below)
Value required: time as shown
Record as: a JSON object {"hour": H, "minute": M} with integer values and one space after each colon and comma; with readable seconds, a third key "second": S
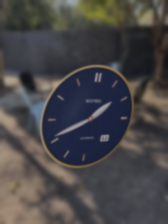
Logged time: {"hour": 1, "minute": 41}
